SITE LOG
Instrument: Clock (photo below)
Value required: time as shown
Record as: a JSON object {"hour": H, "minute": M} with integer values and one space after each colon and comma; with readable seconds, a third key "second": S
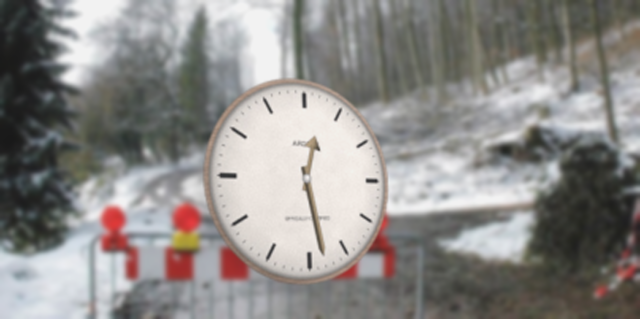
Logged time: {"hour": 12, "minute": 28}
